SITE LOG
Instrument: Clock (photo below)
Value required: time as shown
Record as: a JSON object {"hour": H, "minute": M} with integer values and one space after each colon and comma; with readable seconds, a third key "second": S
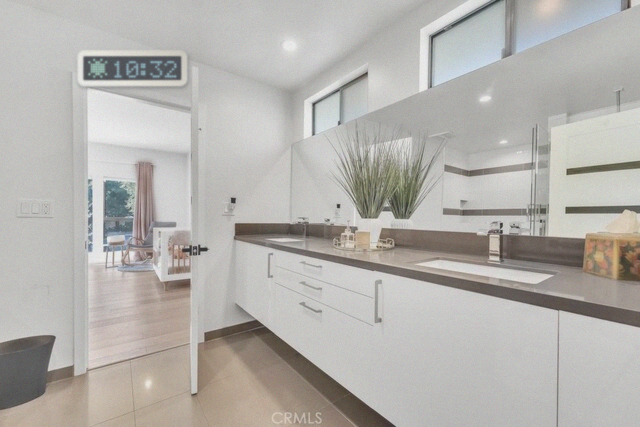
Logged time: {"hour": 10, "minute": 32}
